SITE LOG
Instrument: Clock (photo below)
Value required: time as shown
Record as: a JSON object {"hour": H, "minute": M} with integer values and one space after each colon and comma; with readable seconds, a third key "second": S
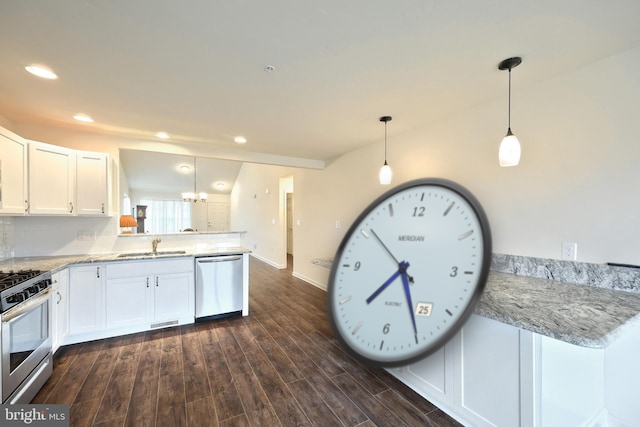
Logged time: {"hour": 7, "minute": 24, "second": 51}
